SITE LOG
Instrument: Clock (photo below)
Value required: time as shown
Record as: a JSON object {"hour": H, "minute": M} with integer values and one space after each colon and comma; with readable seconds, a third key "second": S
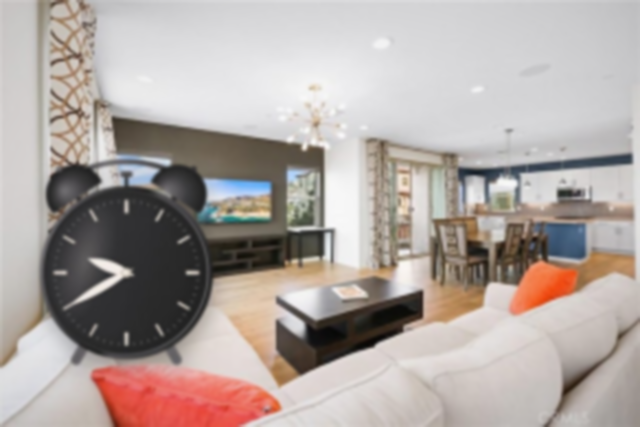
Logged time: {"hour": 9, "minute": 40}
